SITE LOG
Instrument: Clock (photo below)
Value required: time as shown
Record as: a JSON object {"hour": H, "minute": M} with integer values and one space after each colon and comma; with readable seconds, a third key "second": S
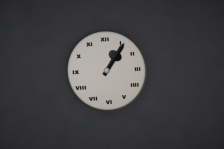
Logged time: {"hour": 1, "minute": 6}
